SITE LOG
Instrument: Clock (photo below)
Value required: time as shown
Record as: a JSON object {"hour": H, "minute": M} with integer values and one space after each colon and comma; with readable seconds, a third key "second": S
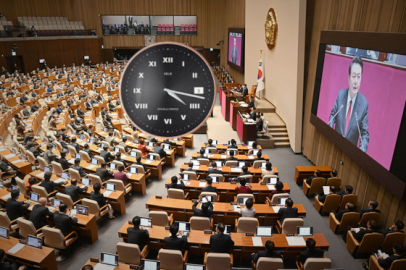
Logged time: {"hour": 4, "minute": 17}
